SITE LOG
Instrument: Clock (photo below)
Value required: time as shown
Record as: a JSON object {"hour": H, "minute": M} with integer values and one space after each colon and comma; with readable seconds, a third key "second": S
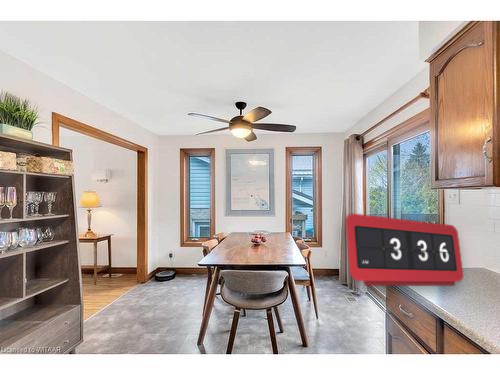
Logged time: {"hour": 3, "minute": 36}
